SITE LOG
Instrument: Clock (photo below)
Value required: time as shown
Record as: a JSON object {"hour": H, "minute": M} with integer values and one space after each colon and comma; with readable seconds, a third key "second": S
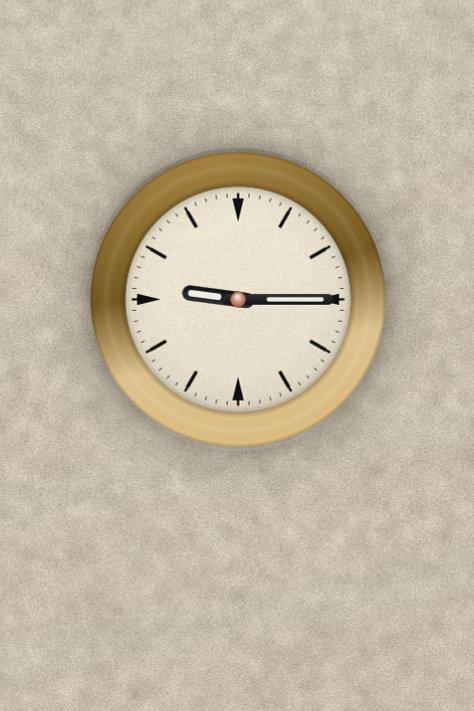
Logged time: {"hour": 9, "minute": 15}
